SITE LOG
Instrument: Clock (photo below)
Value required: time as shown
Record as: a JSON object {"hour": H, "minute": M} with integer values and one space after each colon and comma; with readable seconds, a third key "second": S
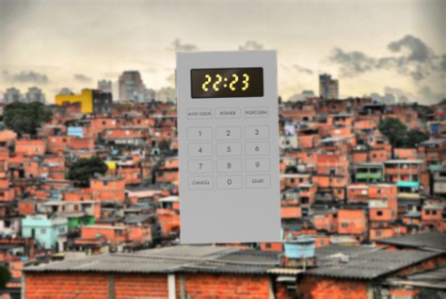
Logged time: {"hour": 22, "minute": 23}
